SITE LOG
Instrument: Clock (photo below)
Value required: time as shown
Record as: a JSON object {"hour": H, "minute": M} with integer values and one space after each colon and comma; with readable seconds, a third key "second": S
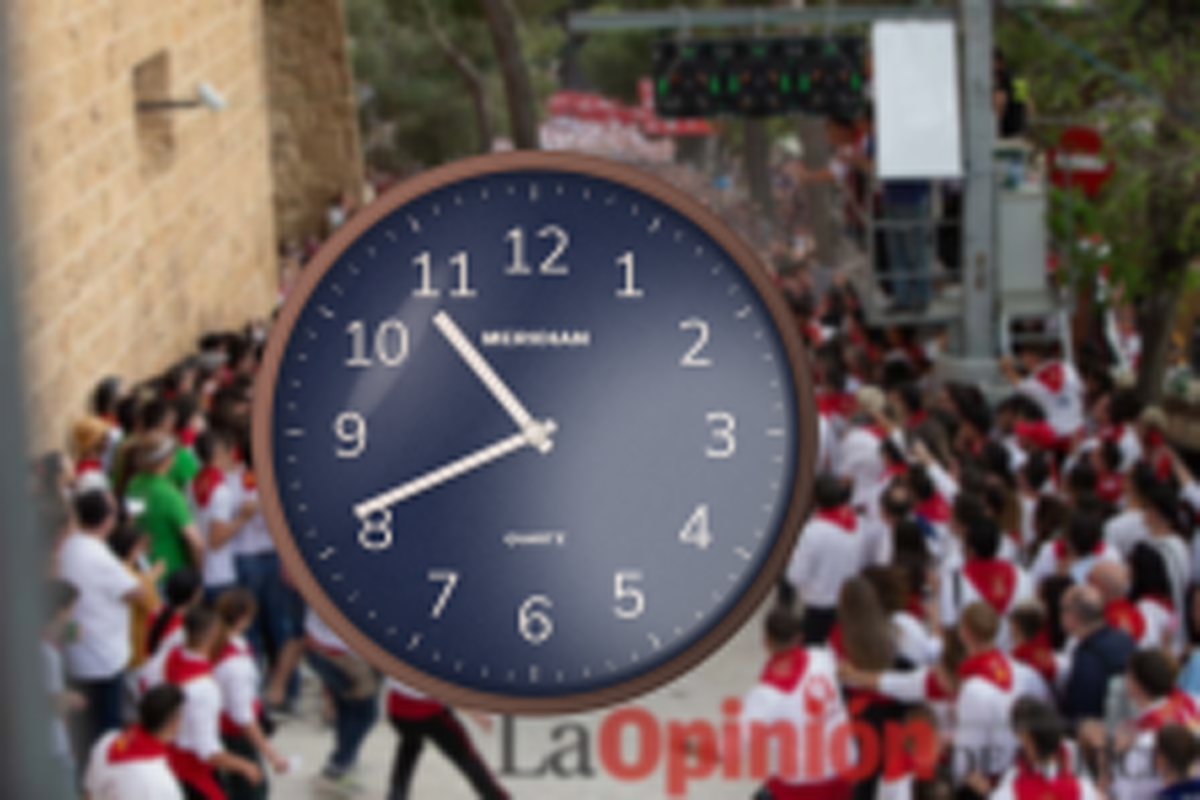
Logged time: {"hour": 10, "minute": 41}
